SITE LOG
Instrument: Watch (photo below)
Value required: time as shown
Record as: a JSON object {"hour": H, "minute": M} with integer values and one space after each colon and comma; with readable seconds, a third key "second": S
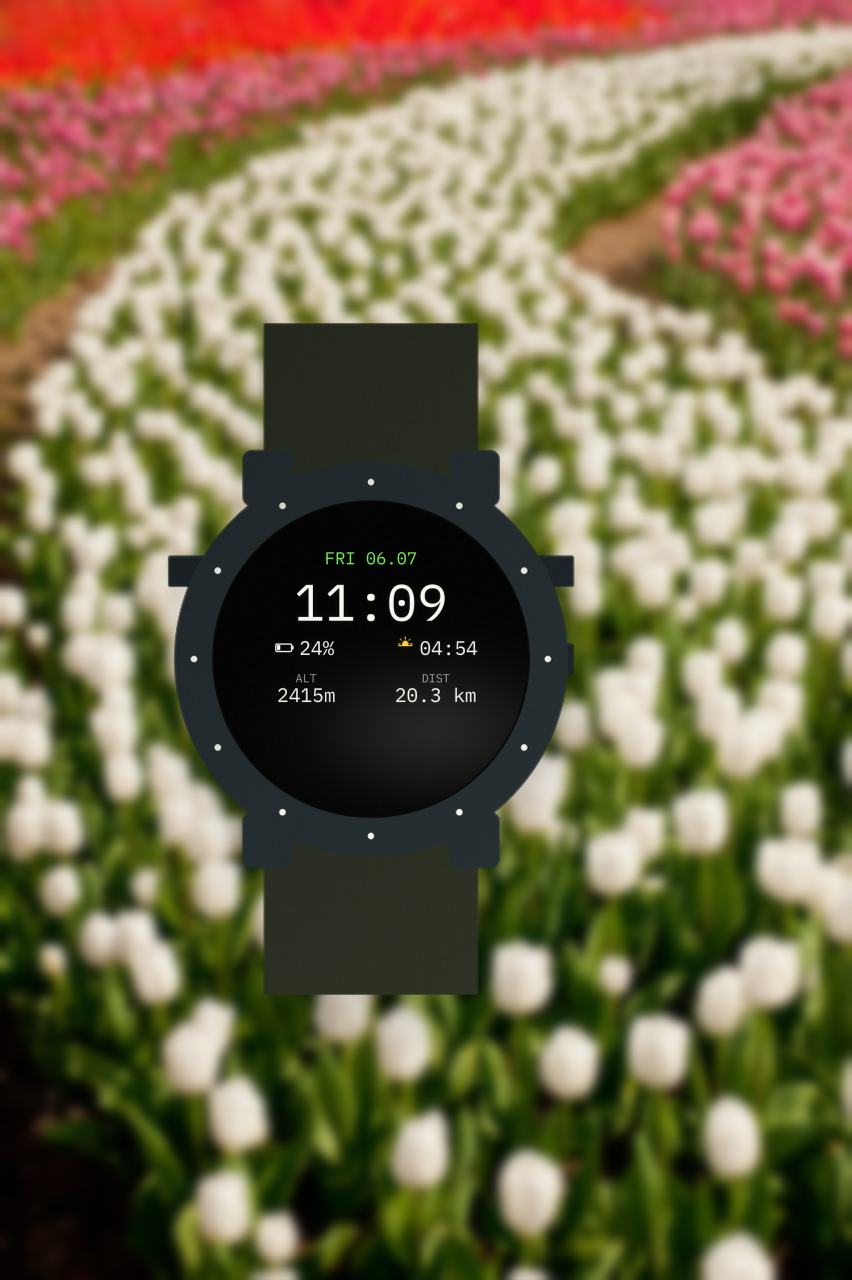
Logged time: {"hour": 11, "minute": 9}
